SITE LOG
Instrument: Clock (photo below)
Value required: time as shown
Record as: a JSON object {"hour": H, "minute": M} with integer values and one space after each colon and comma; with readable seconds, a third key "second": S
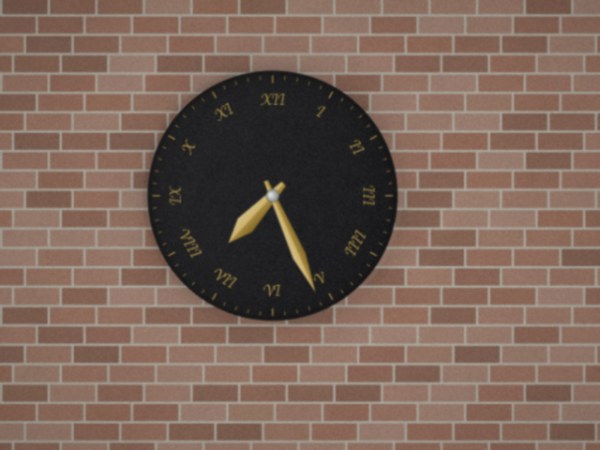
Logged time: {"hour": 7, "minute": 26}
